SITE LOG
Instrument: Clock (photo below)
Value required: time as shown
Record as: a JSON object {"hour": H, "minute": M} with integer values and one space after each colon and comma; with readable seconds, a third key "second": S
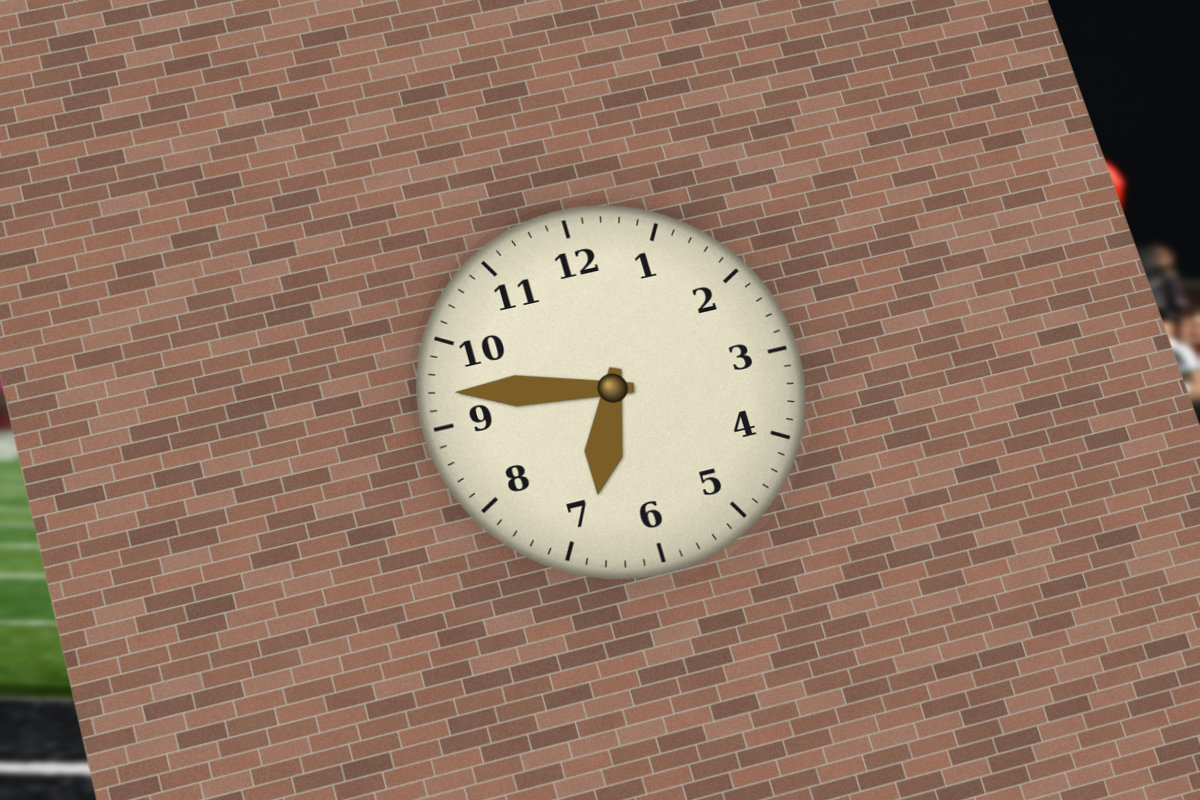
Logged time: {"hour": 6, "minute": 47}
